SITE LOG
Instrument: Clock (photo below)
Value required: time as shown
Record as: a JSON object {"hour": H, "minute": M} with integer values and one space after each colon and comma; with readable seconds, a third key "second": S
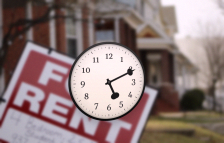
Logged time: {"hour": 5, "minute": 11}
